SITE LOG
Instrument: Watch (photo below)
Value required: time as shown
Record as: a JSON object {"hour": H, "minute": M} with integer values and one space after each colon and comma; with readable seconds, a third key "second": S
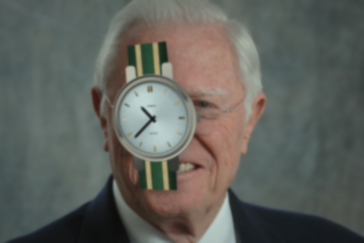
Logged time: {"hour": 10, "minute": 38}
